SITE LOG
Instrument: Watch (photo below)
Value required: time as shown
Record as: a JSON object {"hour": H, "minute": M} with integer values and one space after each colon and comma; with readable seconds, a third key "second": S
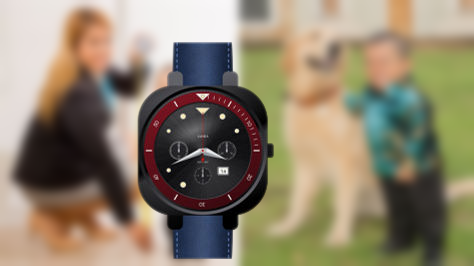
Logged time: {"hour": 3, "minute": 41}
